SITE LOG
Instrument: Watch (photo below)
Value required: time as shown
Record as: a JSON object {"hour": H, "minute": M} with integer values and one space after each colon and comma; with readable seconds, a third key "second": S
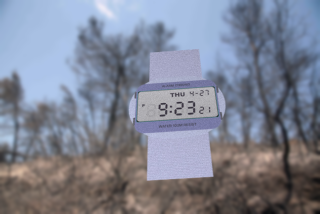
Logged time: {"hour": 9, "minute": 23, "second": 21}
